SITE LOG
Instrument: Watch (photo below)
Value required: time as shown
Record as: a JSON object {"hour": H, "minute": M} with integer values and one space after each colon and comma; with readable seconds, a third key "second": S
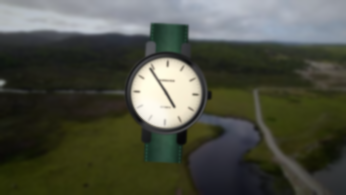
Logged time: {"hour": 4, "minute": 54}
